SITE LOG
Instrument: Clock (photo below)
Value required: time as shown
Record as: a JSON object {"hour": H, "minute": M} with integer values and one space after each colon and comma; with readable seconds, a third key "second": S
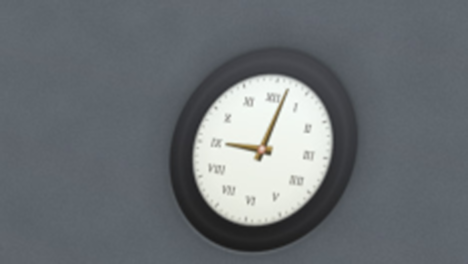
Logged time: {"hour": 9, "minute": 2}
